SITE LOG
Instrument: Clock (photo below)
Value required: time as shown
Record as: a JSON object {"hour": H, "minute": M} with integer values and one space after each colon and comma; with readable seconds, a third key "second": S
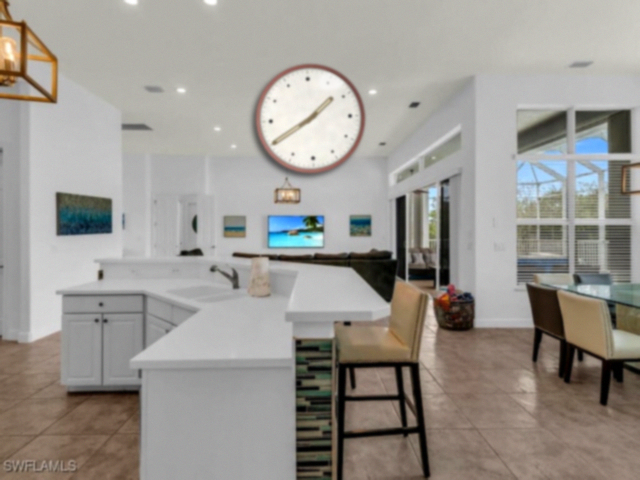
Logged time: {"hour": 1, "minute": 40}
